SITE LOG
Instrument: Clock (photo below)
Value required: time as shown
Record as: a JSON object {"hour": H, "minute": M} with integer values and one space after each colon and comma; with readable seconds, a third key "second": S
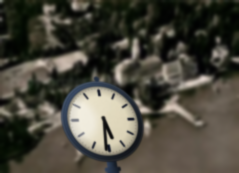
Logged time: {"hour": 5, "minute": 31}
